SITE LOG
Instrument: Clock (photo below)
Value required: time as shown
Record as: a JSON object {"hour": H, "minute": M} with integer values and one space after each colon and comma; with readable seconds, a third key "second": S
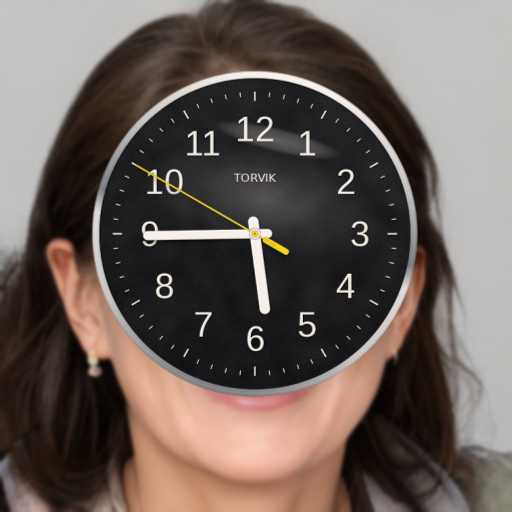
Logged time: {"hour": 5, "minute": 44, "second": 50}
